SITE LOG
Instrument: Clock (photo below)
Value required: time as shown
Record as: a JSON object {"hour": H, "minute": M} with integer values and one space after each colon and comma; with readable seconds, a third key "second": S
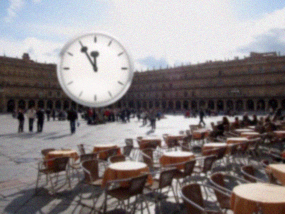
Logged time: {"hour": 11, "minute": 55}
